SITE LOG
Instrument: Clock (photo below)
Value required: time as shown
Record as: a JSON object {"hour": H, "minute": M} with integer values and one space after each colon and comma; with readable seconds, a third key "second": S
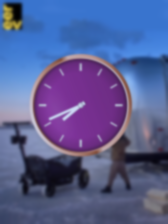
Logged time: {"hour": 7, "minute": 41}
